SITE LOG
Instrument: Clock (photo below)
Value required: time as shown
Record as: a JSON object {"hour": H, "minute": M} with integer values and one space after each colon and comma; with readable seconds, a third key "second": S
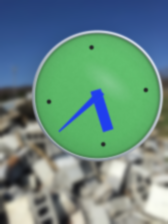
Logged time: {"hour": 5, "minute": 39}
